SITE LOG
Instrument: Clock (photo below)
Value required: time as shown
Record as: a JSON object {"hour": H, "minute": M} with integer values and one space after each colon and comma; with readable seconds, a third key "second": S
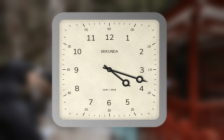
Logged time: {"hour": 4, "minute": 18}
